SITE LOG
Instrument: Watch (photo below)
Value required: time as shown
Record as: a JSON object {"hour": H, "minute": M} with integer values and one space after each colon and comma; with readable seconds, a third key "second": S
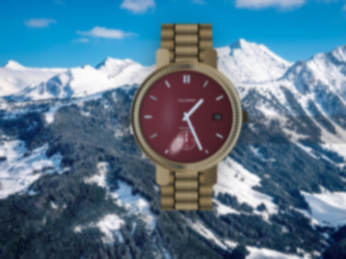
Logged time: {"hour": 1, "minute": 26}
